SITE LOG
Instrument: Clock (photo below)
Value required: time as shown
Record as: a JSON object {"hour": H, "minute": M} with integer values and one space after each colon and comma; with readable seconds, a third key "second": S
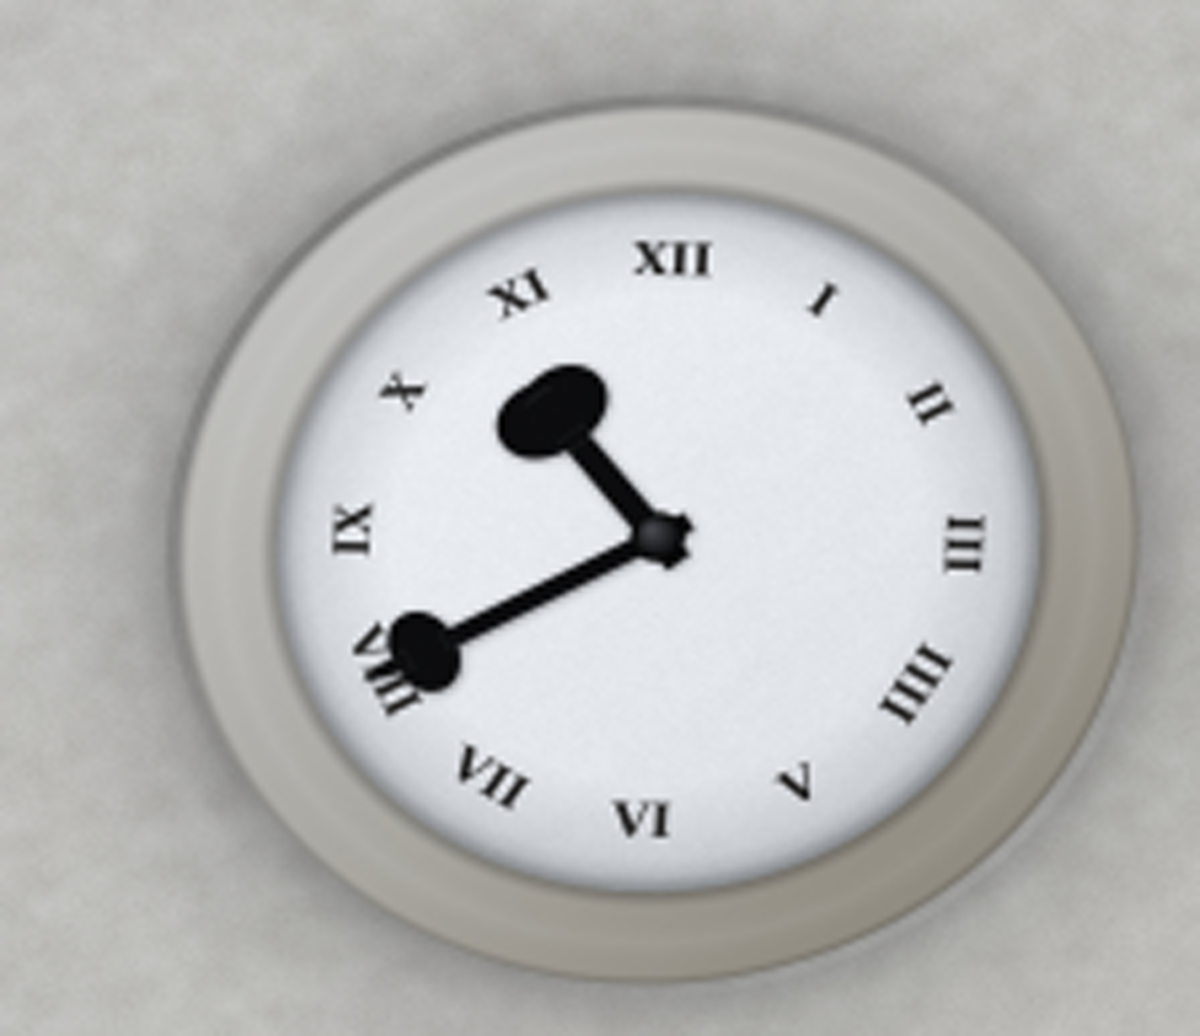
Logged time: {"hour": 10, "minute": 40}
